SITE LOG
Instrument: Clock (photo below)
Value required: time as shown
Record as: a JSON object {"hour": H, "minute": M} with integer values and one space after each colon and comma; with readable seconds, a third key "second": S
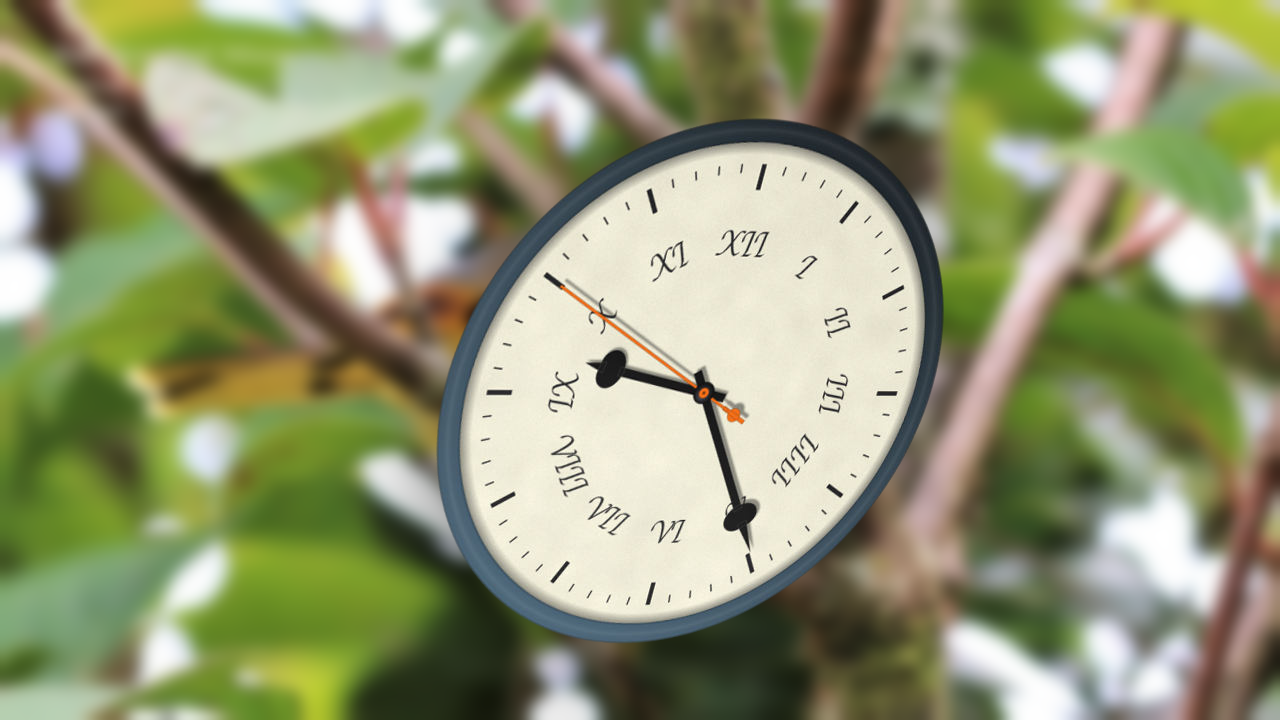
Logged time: {"hour": 9, "minute": 24, "second": 50}
